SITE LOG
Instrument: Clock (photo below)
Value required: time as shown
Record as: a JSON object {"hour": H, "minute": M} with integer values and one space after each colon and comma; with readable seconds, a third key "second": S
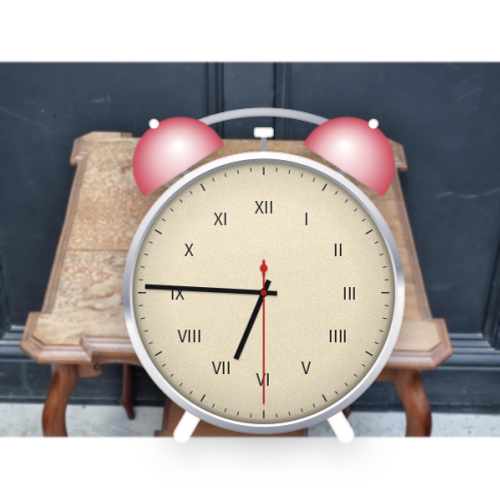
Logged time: {"hour": 6, "minute": 45, "second": 30}
